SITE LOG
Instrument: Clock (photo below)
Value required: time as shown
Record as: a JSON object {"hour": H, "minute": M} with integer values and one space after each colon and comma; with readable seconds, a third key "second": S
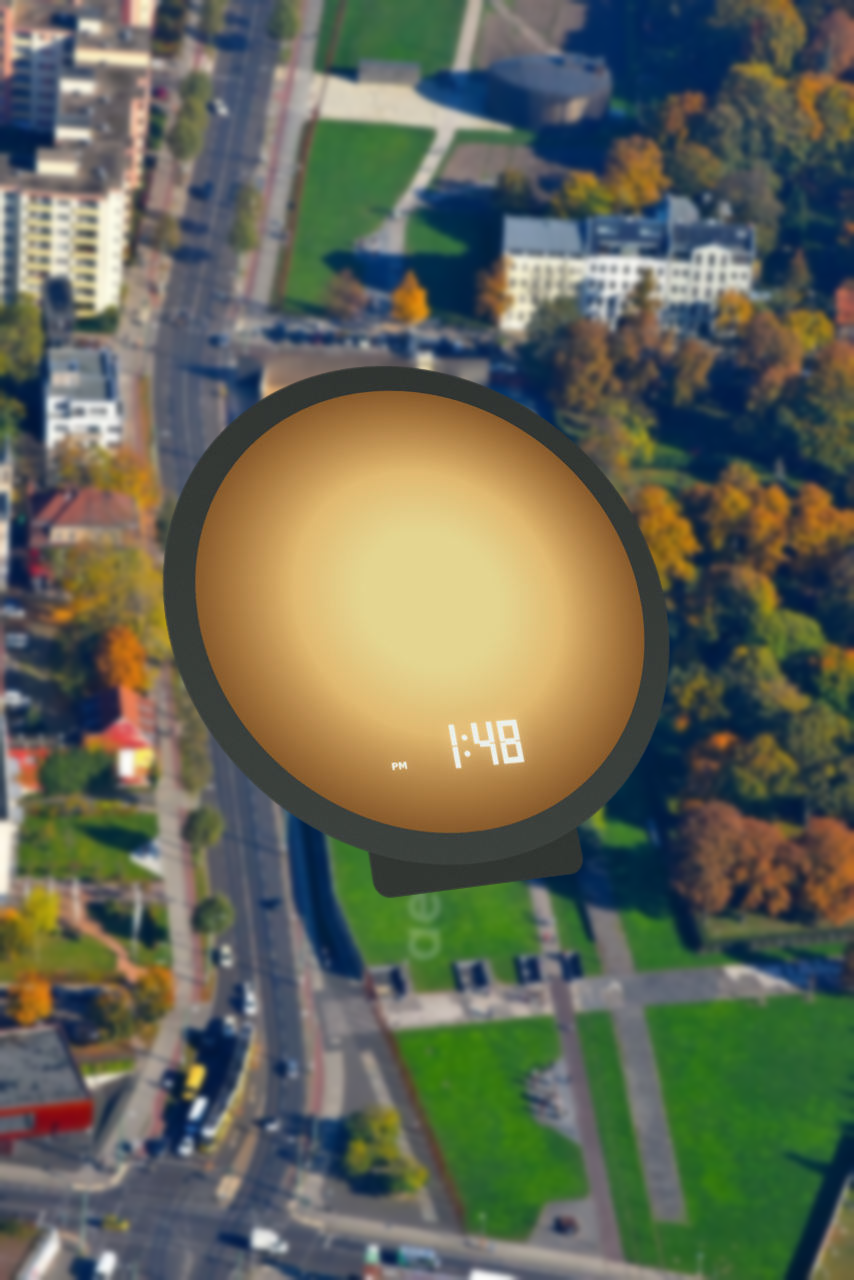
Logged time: {"hour": 1, "minute": 48}
